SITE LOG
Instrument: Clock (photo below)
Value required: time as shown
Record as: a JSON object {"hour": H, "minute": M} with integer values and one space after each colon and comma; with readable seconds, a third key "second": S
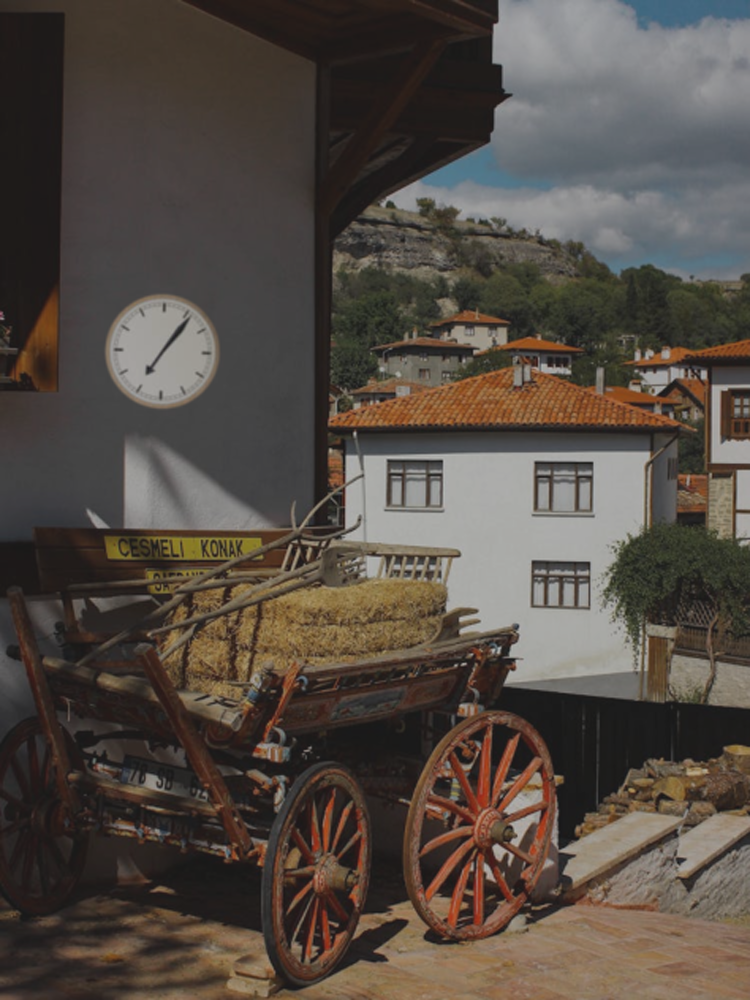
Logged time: {"hour": 7, "minute": 6}
